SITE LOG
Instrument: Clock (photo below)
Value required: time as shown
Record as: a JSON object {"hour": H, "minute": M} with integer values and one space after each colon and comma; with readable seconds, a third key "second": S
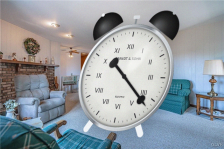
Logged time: {"hour": 10, "minute": 22}
